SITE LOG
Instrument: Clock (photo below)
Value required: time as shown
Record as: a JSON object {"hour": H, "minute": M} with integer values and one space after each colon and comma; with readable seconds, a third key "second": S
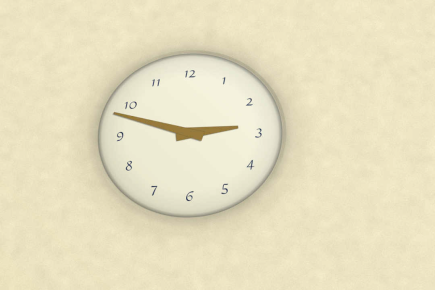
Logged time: {"hour": 2, "minute": 48}
